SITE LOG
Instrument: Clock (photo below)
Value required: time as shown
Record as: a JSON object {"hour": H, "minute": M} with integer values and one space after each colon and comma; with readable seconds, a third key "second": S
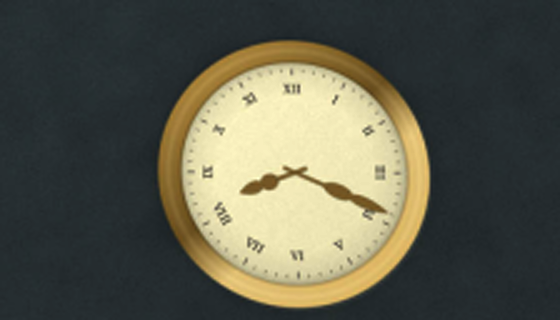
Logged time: {"hour": 8, "minute": 19}
